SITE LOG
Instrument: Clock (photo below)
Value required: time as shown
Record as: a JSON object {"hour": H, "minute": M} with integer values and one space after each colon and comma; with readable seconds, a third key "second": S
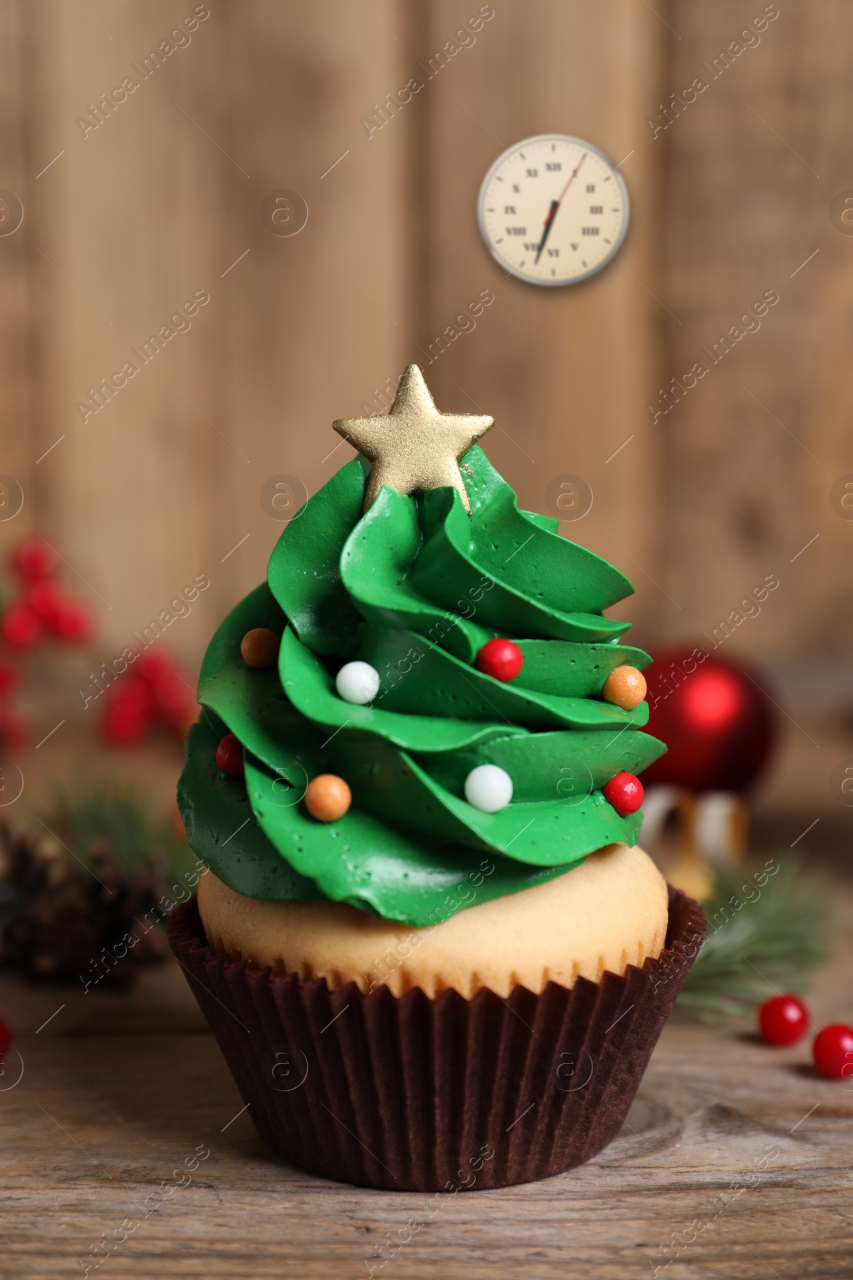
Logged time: {"hour": 6, "minute": 33, "second": 5}
